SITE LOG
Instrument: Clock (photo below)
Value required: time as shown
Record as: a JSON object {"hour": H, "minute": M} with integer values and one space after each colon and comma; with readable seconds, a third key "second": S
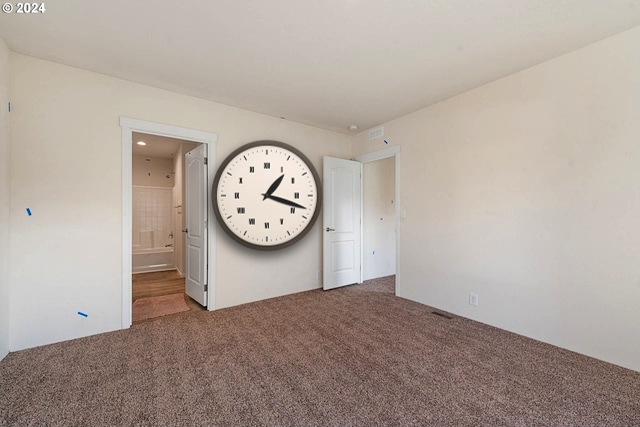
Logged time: {"hour": 1, "minute": 18}
